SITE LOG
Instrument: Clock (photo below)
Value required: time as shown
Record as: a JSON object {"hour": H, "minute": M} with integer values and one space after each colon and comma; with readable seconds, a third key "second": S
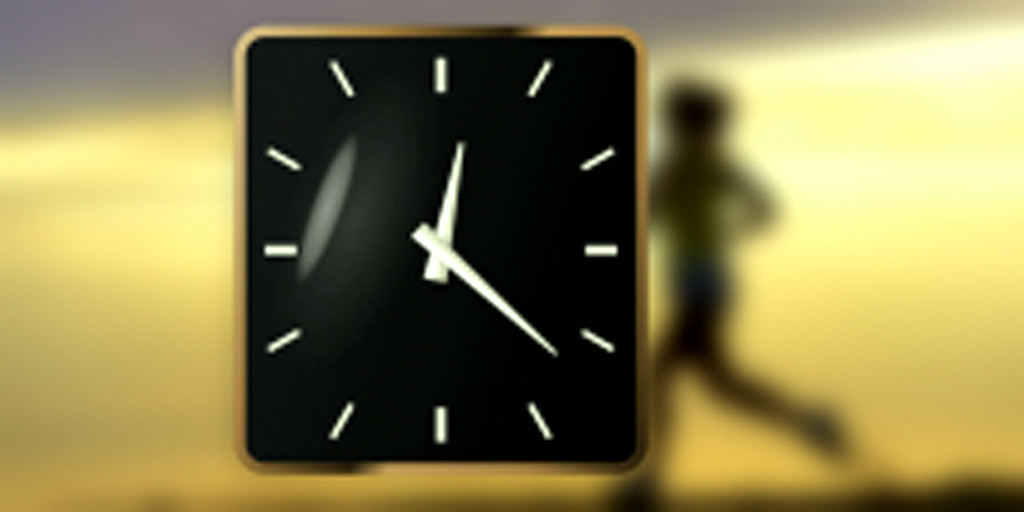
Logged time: {"hour": 12, "minute": 22}
